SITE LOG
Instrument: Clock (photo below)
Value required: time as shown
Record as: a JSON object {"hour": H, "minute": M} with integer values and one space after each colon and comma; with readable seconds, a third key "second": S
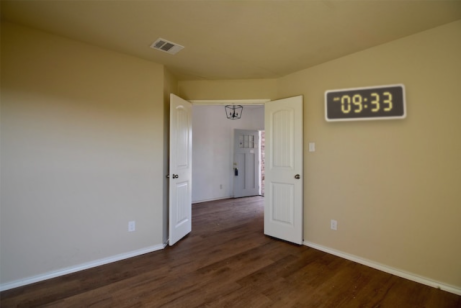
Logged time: {"hour": 9, "minute": 33}
